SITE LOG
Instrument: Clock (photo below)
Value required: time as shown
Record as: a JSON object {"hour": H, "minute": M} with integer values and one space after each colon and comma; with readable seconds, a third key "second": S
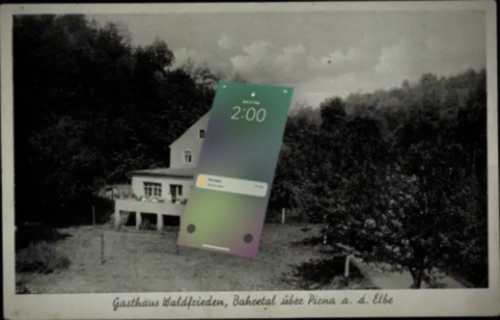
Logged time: {"hour": 2, "minute": 0}
